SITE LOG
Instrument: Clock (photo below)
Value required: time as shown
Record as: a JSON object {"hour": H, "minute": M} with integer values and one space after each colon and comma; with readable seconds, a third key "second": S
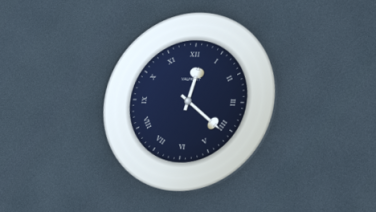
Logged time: {"hour": 12, "minute": 21}
